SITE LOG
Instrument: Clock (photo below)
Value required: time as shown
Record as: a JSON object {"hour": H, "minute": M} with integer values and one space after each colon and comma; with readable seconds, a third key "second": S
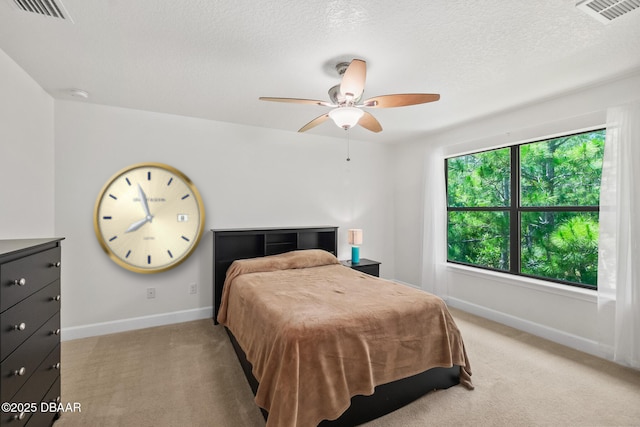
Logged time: {"hour": 7, "minute": 57}
